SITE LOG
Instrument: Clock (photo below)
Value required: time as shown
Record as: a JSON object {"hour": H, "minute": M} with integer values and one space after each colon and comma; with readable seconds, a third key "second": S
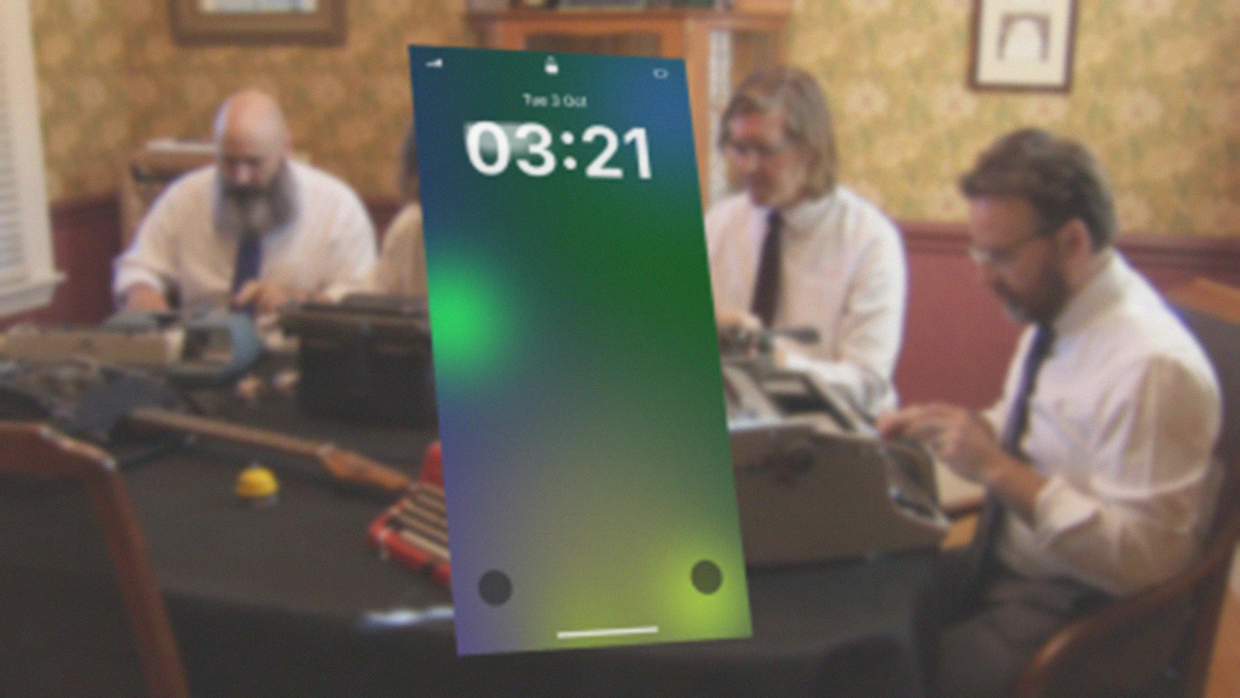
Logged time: {"hour": 3, "minute": 21}
